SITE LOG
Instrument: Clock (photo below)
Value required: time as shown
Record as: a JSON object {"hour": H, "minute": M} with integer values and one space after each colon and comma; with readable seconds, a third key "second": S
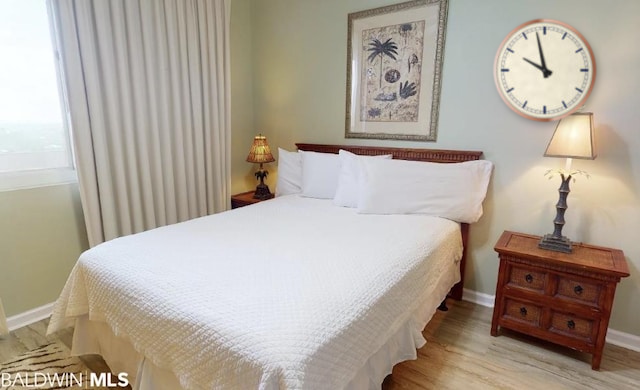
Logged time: {"hour": 9, "minute": 58}
